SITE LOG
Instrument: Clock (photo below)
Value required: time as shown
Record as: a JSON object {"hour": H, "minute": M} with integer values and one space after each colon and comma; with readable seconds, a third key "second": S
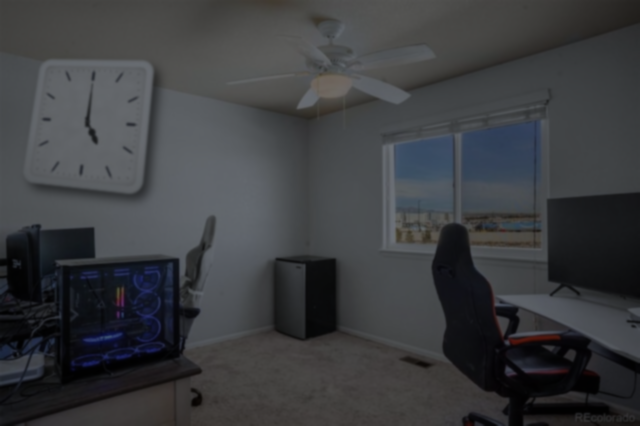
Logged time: {"hour": 5, "minute": 0}
